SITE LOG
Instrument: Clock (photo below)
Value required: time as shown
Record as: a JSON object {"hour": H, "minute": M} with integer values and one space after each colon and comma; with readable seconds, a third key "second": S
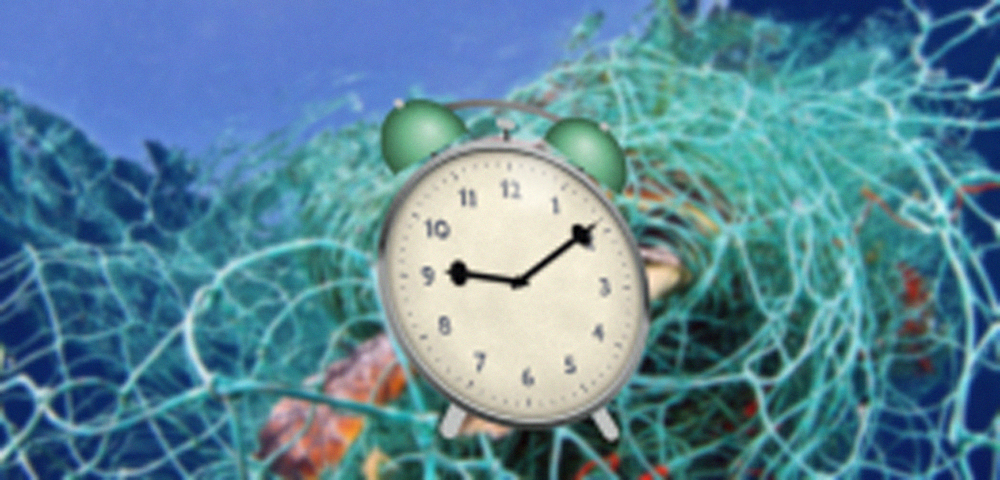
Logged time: {"hour": 9, "minute": 9}
